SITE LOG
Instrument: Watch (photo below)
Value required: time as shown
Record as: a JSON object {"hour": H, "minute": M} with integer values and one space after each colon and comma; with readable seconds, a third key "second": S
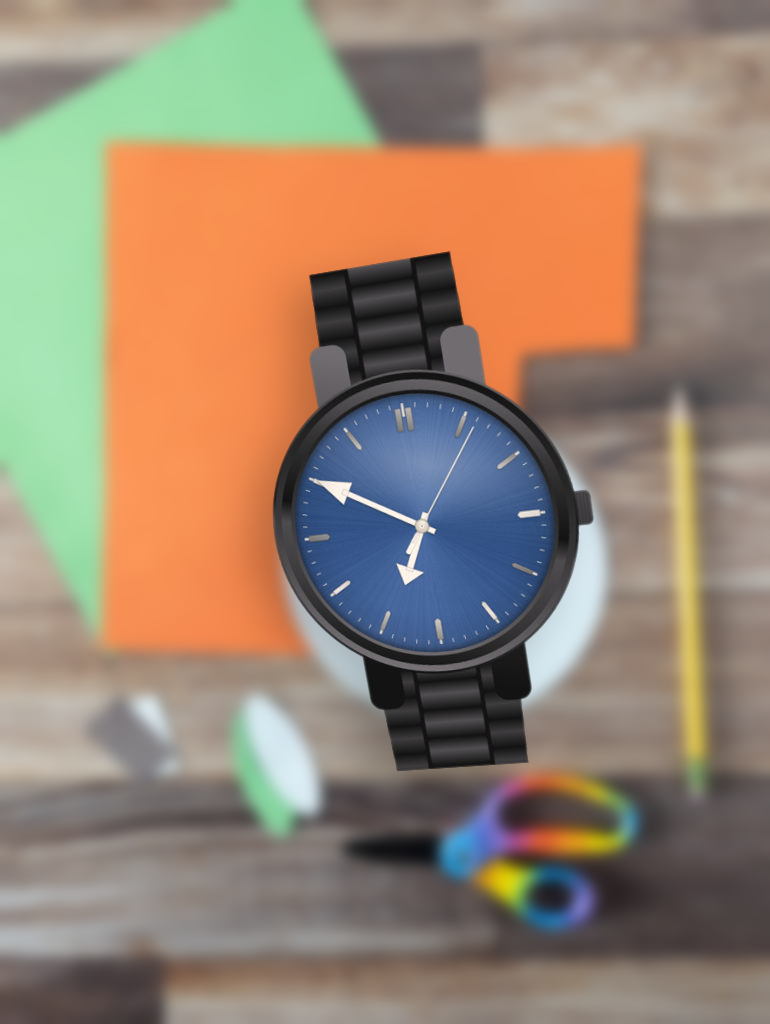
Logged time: {"hour": 6, "minute": 50, "second": 6}
